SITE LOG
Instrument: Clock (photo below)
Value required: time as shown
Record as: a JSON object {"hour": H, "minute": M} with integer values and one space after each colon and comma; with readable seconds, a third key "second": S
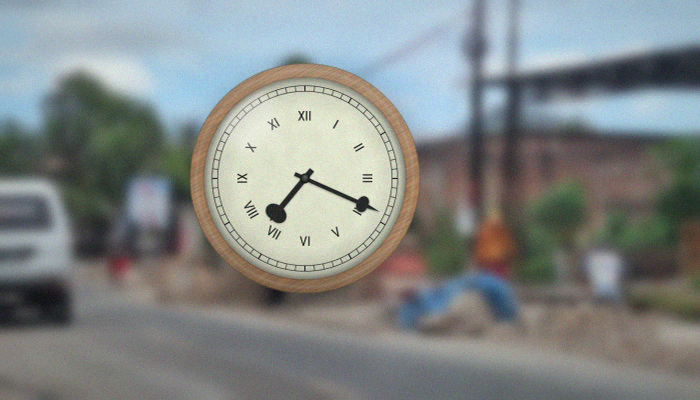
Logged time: {"hour": 7, "minute": 19}
